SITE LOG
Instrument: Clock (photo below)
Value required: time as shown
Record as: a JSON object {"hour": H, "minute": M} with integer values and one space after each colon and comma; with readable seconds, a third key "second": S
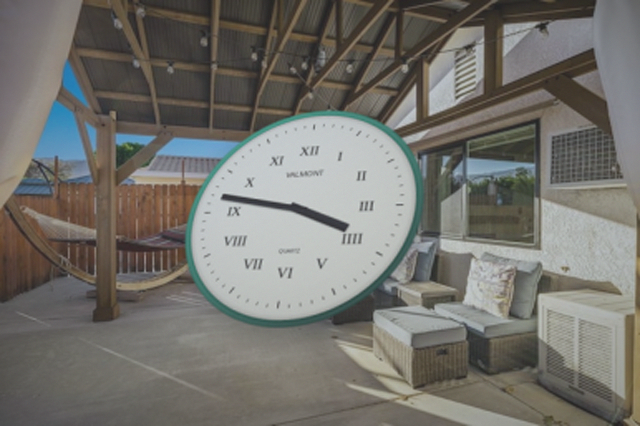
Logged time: {"hour": 3, "minute": 47}
